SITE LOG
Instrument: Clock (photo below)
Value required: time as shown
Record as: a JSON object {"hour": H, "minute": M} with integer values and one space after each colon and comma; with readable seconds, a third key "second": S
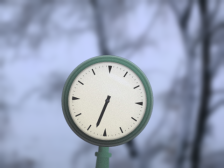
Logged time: {"hour": 6, "minute": 33}
